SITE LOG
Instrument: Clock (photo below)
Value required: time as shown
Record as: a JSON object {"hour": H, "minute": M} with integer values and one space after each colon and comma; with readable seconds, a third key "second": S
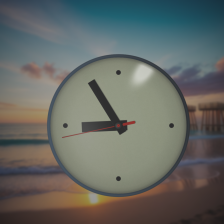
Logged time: {"hour": 8, "minute": 54, "second": 43}
